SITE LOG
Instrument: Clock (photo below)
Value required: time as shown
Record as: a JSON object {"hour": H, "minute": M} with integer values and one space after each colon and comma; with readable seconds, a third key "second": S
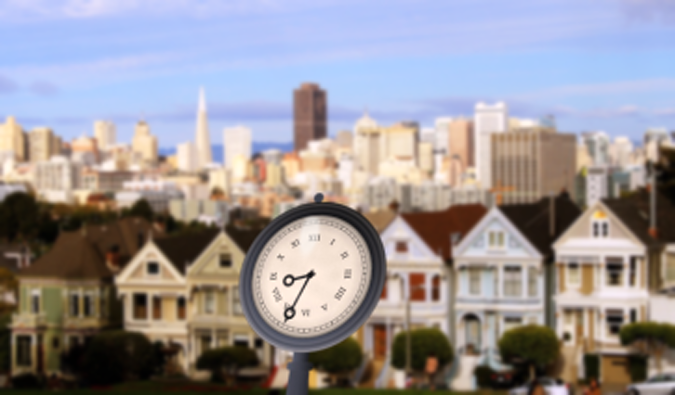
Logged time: {"hour": 8, "minute": 34}
